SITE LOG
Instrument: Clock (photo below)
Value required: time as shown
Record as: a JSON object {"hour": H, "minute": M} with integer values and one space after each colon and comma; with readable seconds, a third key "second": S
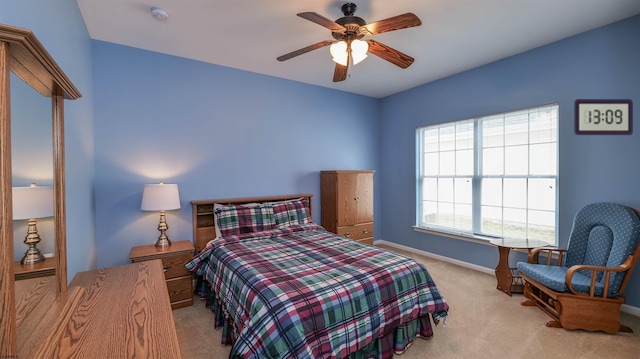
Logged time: {"hour": 13, "minute": 9}
